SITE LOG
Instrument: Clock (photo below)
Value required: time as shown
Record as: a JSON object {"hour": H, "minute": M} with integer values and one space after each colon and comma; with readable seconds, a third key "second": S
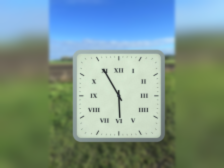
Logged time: {"hour": 5, "minute": 55}
